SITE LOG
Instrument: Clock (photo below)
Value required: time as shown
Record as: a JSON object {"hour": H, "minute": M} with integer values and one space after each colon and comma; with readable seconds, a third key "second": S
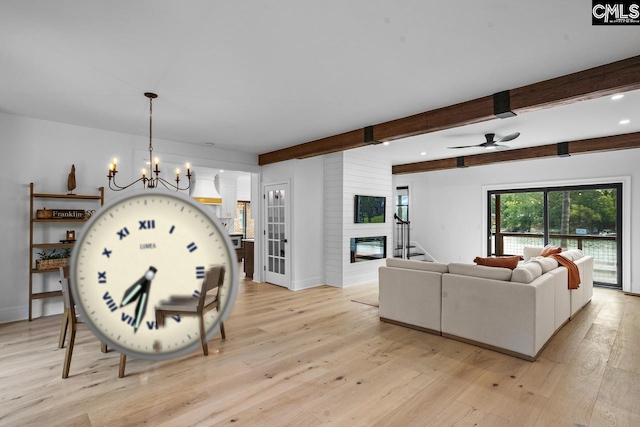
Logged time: {"hour": 7, "minute": 33}
